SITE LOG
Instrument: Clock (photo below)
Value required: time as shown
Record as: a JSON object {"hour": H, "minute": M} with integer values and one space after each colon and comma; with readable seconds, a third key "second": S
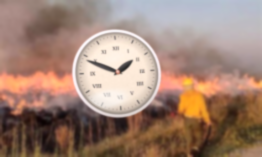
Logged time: {"hour": 1, "minute": 49}
